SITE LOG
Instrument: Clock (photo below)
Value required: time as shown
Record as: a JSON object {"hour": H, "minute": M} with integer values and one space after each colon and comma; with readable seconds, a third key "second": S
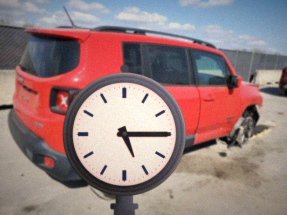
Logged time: {"hour": 5, "minute": 15}
